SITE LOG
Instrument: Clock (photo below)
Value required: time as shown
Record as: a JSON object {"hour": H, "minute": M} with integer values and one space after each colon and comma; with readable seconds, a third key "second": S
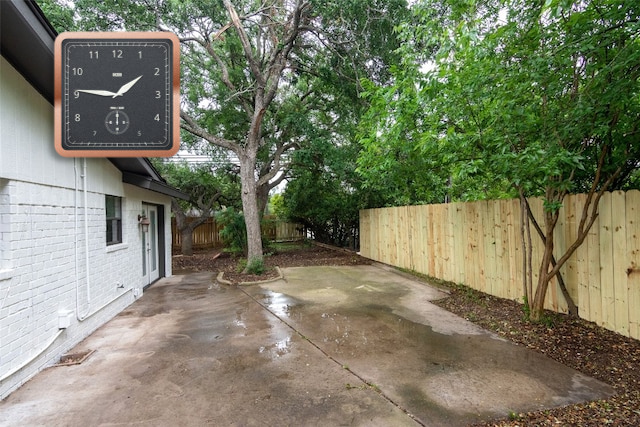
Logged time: {"hour": 1, "minute": 46}
